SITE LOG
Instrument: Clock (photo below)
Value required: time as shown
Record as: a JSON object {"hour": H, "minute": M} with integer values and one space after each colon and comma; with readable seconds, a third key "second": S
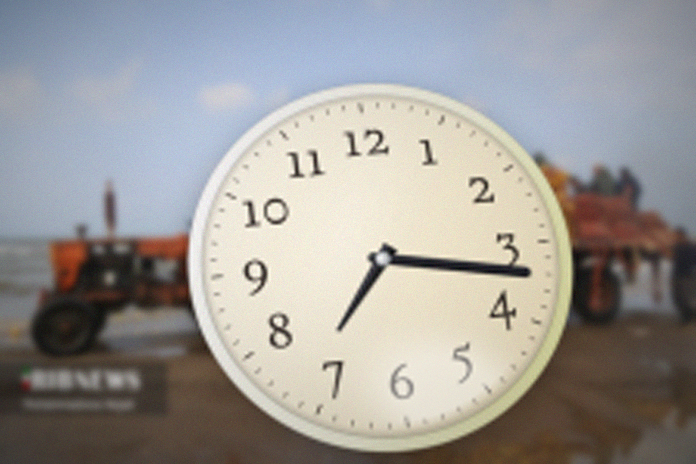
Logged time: {"hour": 7, "minute": 17}
